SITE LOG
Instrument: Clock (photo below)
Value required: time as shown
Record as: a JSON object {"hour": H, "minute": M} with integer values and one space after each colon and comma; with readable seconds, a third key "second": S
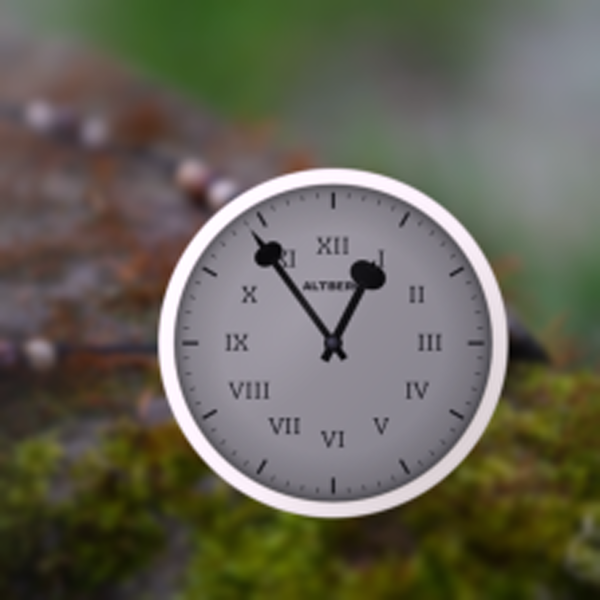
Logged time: {"hour": 12, "minute": 54}
